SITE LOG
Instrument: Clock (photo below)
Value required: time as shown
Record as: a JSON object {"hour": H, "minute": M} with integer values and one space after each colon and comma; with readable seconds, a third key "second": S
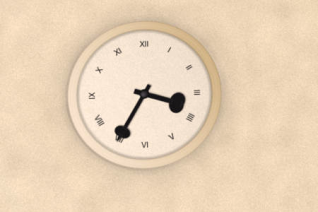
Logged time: {"hour": 3, "minute": 35}
